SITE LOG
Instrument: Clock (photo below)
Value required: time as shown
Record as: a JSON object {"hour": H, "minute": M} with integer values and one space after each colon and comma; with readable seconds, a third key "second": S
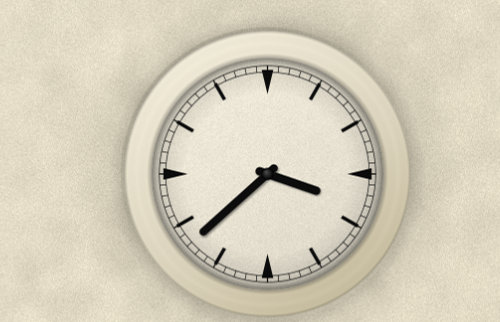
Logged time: {"hour": 3, "minute": 38}
